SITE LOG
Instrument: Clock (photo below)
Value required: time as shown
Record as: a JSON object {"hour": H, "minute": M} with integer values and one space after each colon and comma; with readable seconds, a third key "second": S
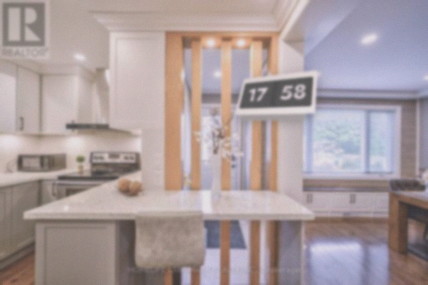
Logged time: {"hour": 17, "minute": 58}
